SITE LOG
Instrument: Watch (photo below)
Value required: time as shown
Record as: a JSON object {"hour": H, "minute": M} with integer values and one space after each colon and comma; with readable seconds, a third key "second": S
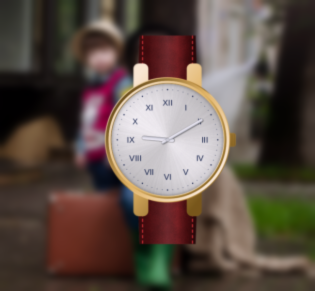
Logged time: {"hour": 9, "minute": 10}
